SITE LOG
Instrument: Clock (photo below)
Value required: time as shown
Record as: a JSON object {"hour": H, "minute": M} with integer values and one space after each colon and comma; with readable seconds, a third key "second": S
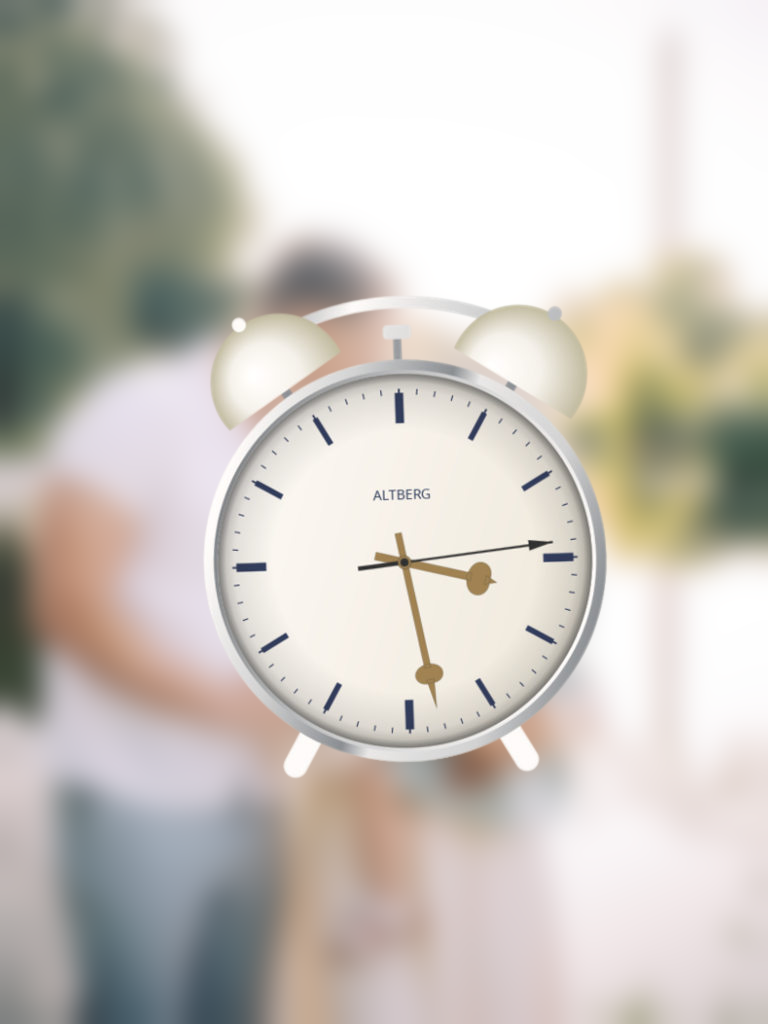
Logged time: {"hour": 3, "minute": 28, "second": 14}
